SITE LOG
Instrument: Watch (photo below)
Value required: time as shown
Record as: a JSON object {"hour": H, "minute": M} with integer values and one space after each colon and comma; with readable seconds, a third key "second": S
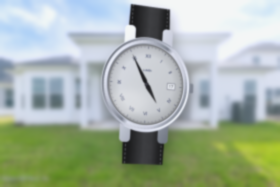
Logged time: {"hour": 4, "minute": 55}
